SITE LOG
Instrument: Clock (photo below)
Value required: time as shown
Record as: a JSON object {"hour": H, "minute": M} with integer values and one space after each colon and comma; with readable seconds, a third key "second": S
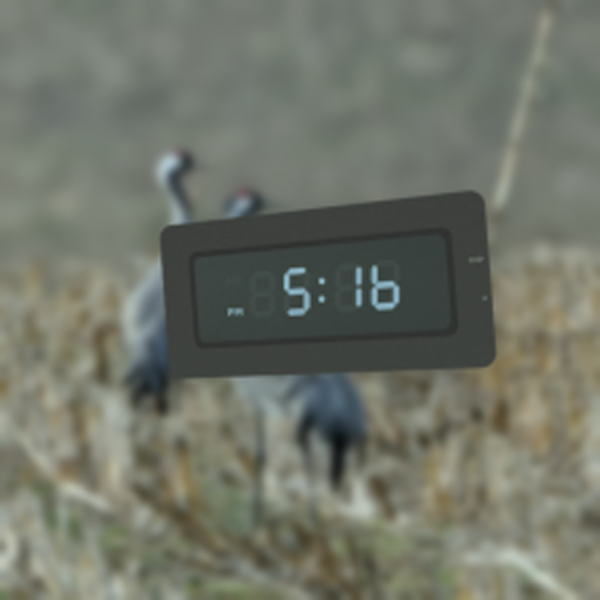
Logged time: {"hour": 5, "minute": 16}
